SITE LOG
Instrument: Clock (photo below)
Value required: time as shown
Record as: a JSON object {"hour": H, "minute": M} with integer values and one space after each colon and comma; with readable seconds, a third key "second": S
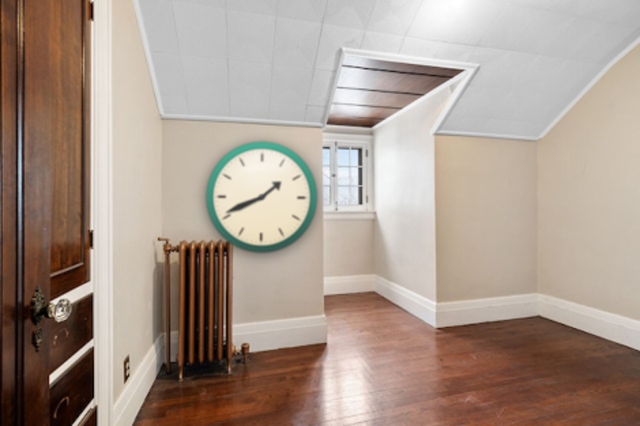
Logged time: {"hour": 1, "minute": 41}
